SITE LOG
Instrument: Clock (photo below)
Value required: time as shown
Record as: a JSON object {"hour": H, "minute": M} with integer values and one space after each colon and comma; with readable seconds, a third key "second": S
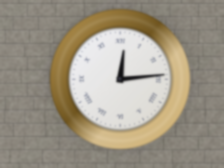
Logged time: {"hour": 12, "minute": 14}
